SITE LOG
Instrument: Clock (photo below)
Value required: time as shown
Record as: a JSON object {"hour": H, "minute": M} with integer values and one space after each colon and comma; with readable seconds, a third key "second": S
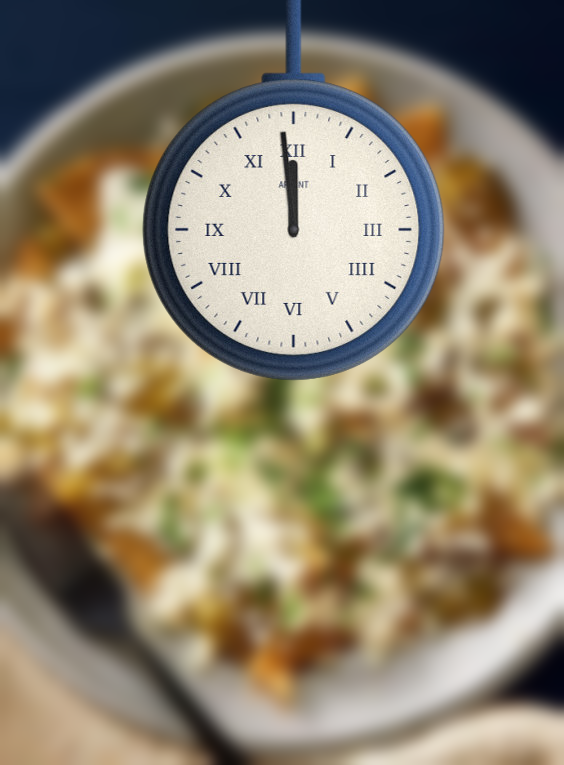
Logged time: {"hour": 11, "minute": 59}
